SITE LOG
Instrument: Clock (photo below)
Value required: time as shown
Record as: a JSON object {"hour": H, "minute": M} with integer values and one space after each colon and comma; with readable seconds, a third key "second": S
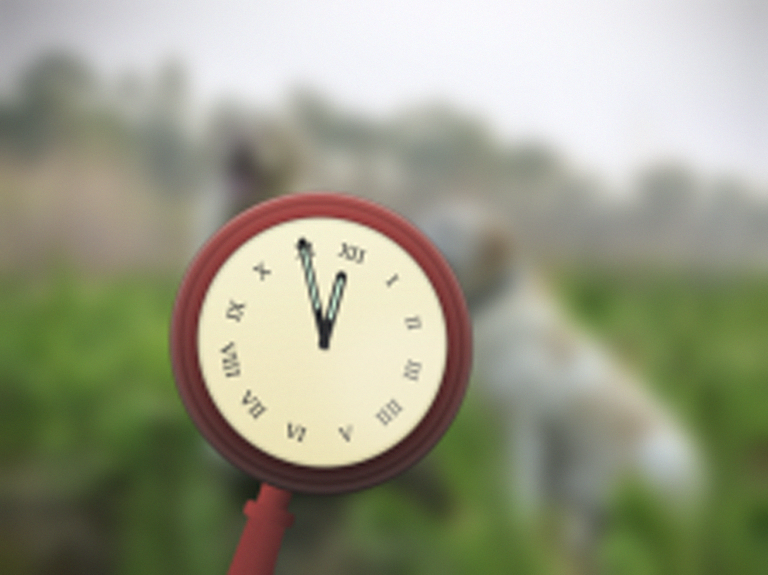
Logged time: {"hour": 11, "minute": 55}
